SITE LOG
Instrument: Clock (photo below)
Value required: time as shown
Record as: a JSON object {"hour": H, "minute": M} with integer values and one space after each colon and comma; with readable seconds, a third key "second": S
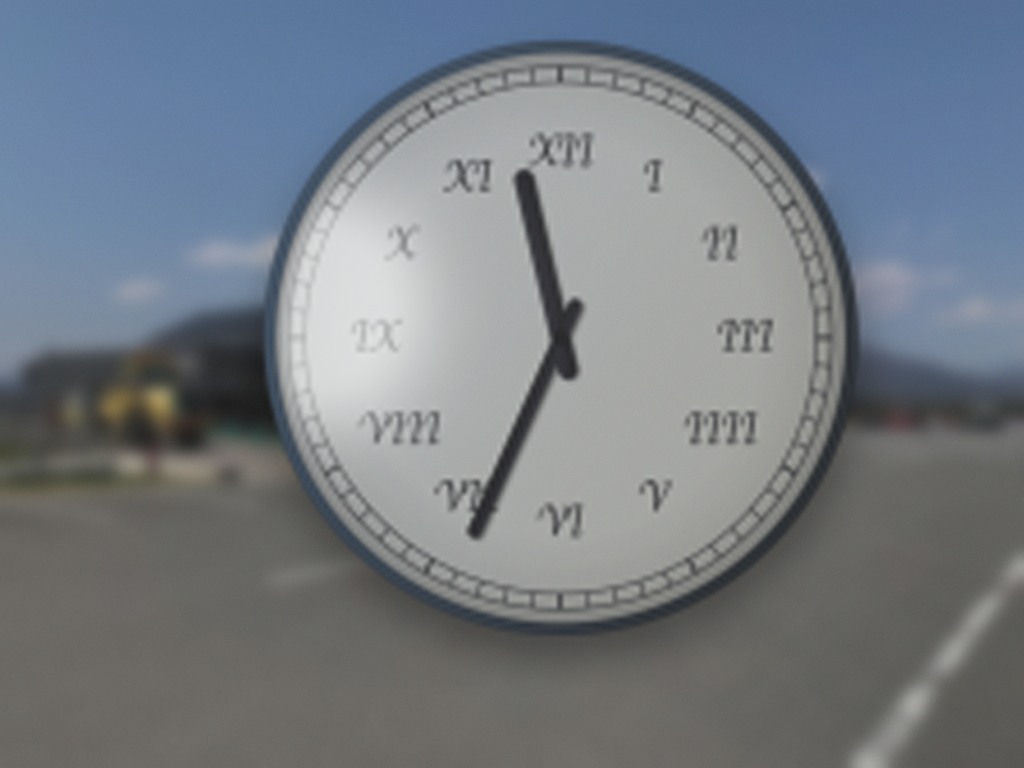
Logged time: {"hour": 11, "minute": 34}
